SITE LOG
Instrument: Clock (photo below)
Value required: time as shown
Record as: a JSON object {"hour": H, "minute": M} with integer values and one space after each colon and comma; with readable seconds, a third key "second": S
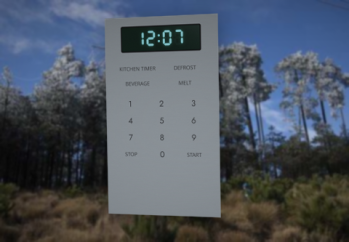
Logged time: {"hour": 12, "minute": 7}
